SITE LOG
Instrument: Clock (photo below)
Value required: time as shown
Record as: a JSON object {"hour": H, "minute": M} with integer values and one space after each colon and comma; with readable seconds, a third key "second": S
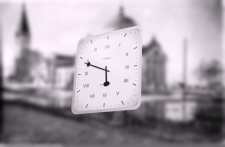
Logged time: {"hour": 5, "minute": 49}
